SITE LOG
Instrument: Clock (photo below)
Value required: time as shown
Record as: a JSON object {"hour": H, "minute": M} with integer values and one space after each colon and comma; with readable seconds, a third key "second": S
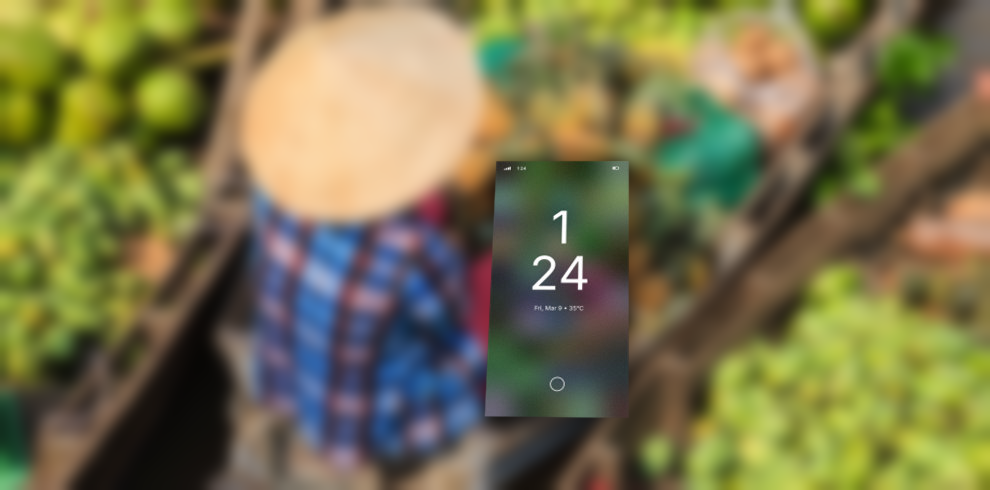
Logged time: {"hour": 1, "minute": 24}
